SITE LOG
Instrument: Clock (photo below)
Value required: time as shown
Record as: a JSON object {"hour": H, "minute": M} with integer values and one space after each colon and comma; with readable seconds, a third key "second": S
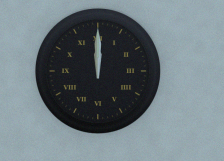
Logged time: {"hour": 12, "minute": 0}
